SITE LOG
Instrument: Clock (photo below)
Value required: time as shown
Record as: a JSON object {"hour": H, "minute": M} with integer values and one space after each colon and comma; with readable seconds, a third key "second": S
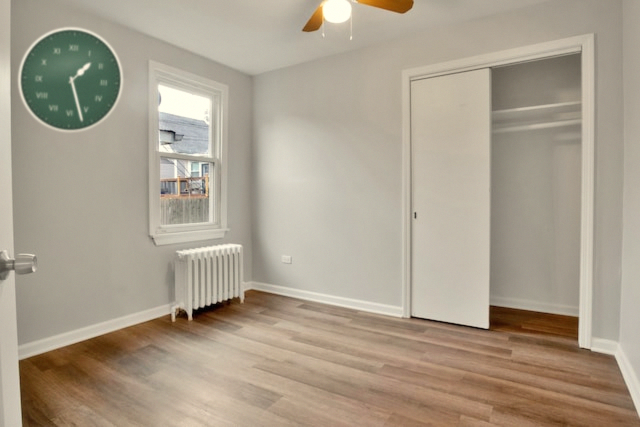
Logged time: {"hour": 1, "minute": 27}
